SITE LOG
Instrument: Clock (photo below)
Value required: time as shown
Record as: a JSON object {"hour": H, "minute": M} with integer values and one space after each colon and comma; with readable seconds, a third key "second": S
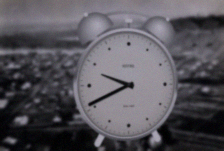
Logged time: {"hour": 9, "minute": 41}
